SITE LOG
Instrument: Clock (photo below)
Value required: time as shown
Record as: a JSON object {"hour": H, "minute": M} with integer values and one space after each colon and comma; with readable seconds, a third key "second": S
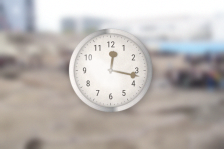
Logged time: {"hour": 12, "minute": 17}
